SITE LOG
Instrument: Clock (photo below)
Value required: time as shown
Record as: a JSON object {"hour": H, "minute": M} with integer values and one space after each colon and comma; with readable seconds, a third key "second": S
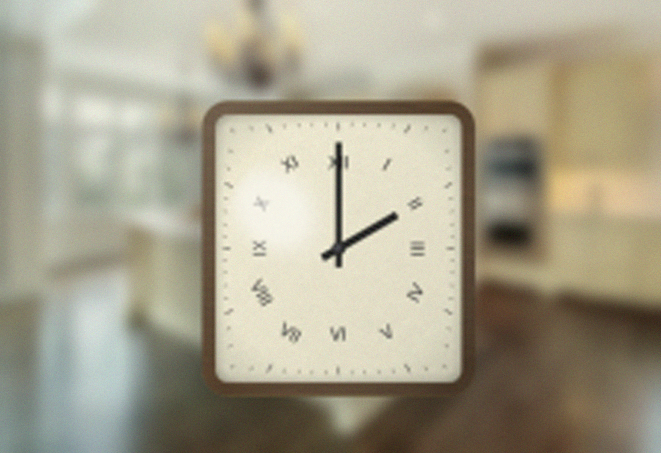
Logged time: {"hour": 2, "minute": 0}
